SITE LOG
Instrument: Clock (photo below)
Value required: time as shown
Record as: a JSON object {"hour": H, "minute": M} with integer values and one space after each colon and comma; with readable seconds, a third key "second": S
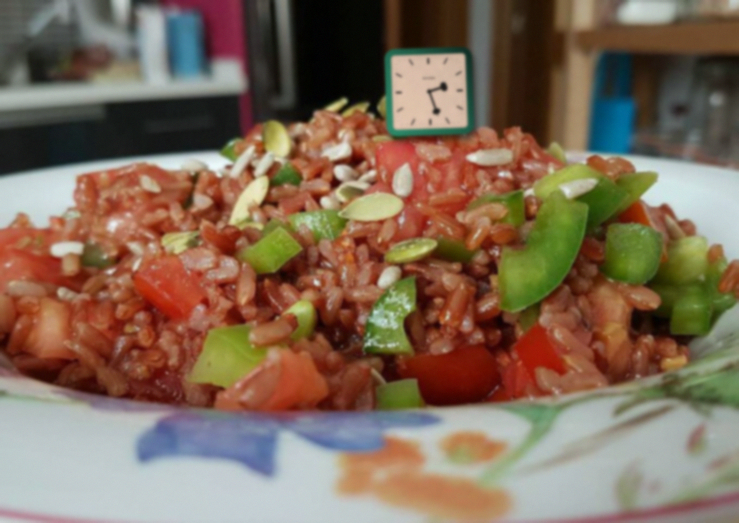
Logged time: {"hour": 2, "minute": 27}
